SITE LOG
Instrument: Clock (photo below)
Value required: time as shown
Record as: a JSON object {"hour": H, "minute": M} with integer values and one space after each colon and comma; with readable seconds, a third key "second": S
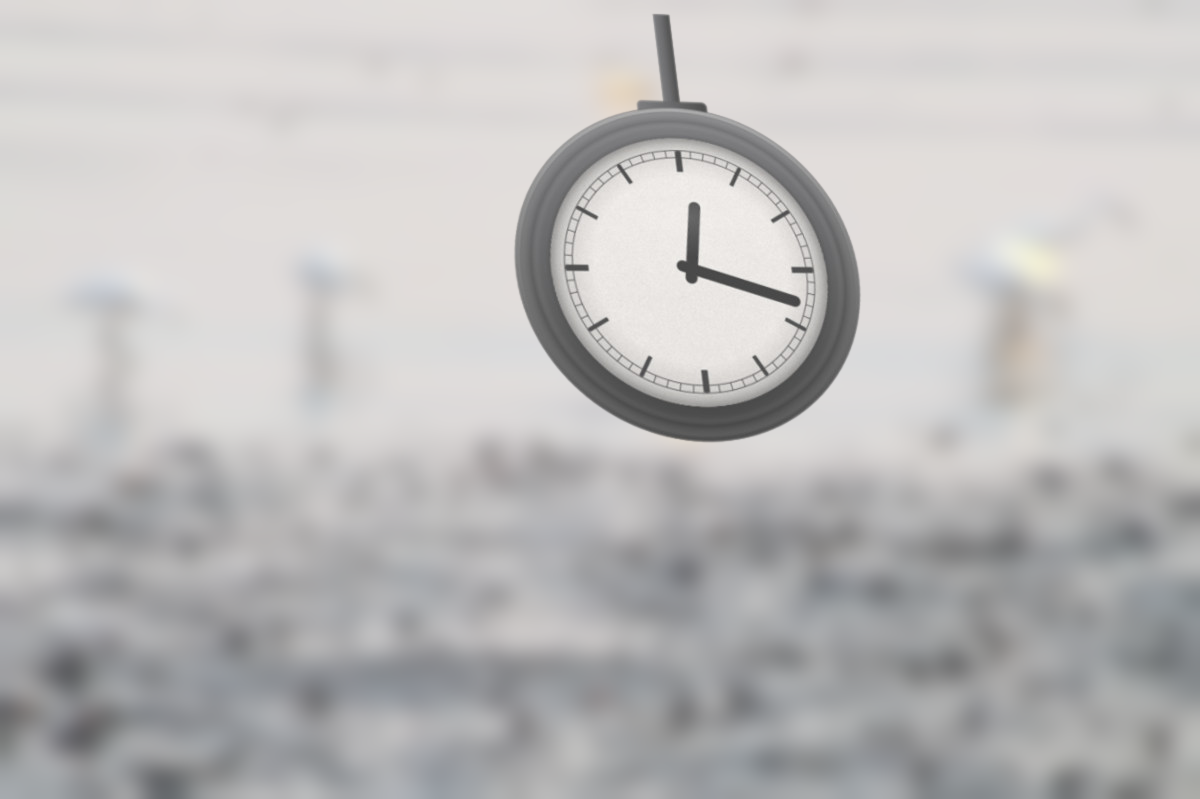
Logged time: {"hour": 12, "minute": 18}
